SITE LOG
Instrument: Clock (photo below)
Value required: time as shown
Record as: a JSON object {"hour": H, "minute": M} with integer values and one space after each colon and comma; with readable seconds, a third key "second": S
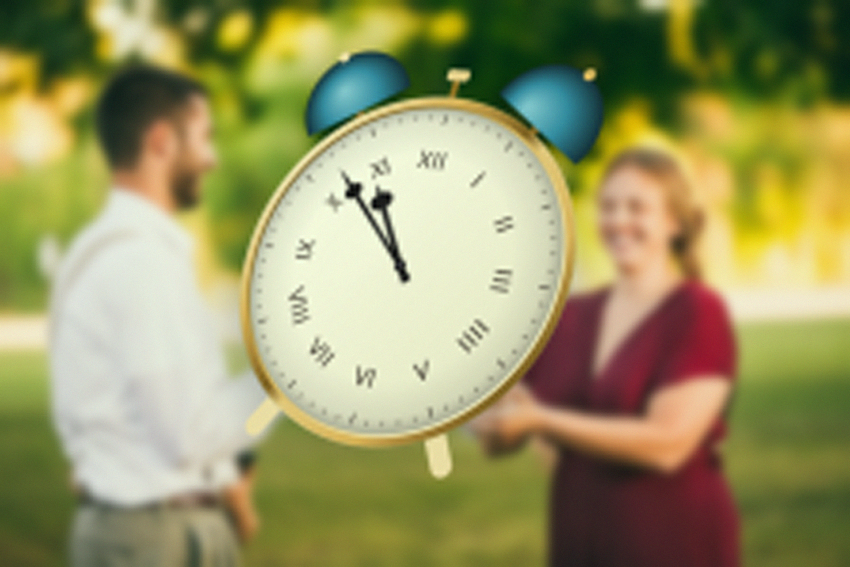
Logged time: {"hour": 10, "minute": 52}
